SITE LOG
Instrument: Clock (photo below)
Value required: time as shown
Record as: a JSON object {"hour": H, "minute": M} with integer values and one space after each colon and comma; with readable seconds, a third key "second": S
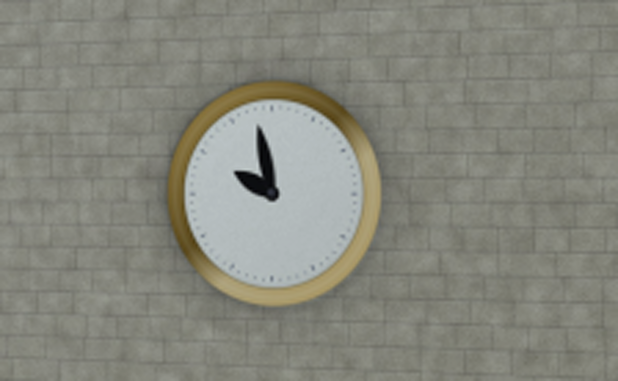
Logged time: {"hour": 9, "minute": 58}
